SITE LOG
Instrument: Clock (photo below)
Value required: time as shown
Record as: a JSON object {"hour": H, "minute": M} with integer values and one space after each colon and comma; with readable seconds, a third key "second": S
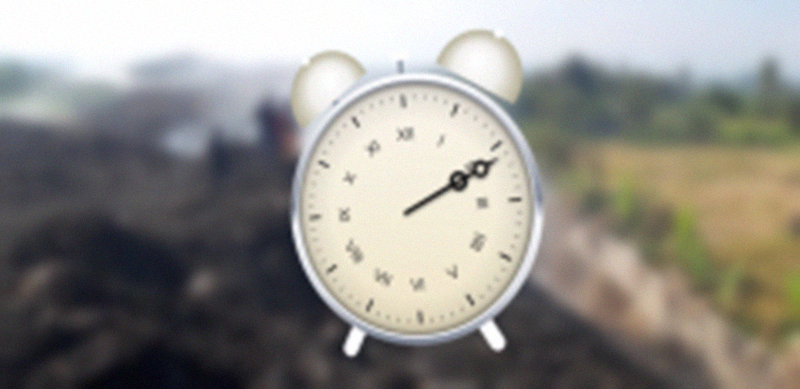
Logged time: {"hour": 2, "minute": 11}
